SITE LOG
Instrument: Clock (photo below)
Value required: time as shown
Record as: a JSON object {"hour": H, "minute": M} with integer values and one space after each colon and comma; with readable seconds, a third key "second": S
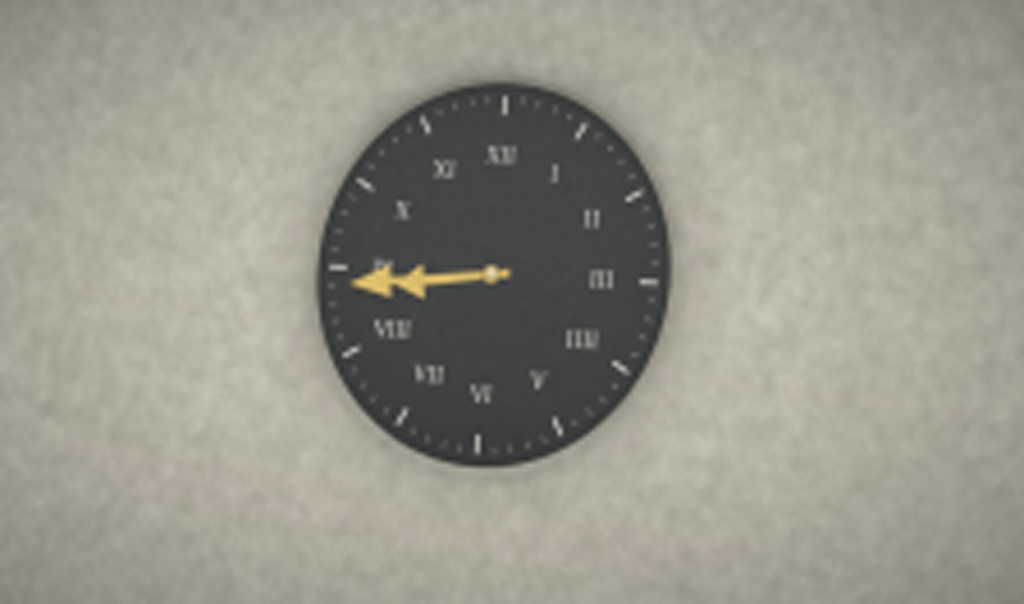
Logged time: {"hour": 8, "minute": 44}
